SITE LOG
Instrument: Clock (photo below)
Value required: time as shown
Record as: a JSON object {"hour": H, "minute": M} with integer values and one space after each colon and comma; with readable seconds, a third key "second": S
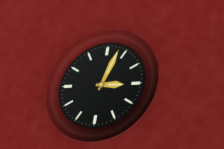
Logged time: {"hour": 3, "minute": 3}
